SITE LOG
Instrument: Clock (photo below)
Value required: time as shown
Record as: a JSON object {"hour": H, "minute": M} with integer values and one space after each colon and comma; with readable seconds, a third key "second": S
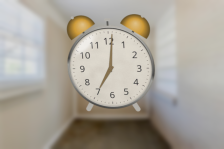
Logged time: {"hour": 7, "minute": 1}
